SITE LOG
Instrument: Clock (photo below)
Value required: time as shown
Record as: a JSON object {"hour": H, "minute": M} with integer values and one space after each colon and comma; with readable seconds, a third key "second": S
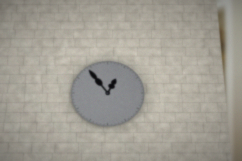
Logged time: {"hour": 12, "minute": 54}
